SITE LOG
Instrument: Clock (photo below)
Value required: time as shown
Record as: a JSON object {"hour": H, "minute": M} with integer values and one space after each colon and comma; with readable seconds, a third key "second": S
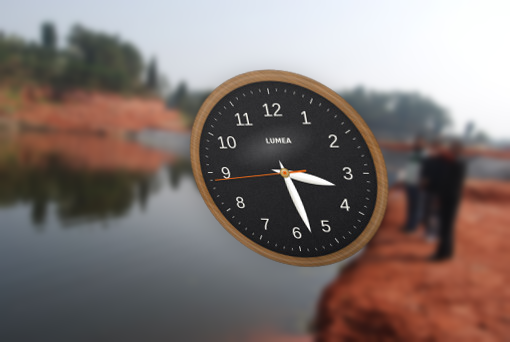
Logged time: {"hour": 3, "minute": 27, "second": 44}
